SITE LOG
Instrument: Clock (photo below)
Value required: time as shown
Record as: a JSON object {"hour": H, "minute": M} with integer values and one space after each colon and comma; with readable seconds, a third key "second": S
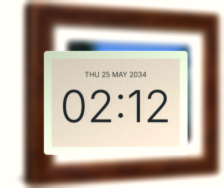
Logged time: {"hour": 2, "minute": 12}
